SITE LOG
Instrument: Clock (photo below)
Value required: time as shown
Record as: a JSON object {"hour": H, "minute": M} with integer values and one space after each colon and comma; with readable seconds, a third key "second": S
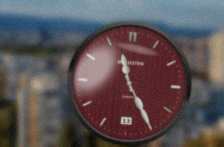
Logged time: {"hour": 11, "minute": 25}
